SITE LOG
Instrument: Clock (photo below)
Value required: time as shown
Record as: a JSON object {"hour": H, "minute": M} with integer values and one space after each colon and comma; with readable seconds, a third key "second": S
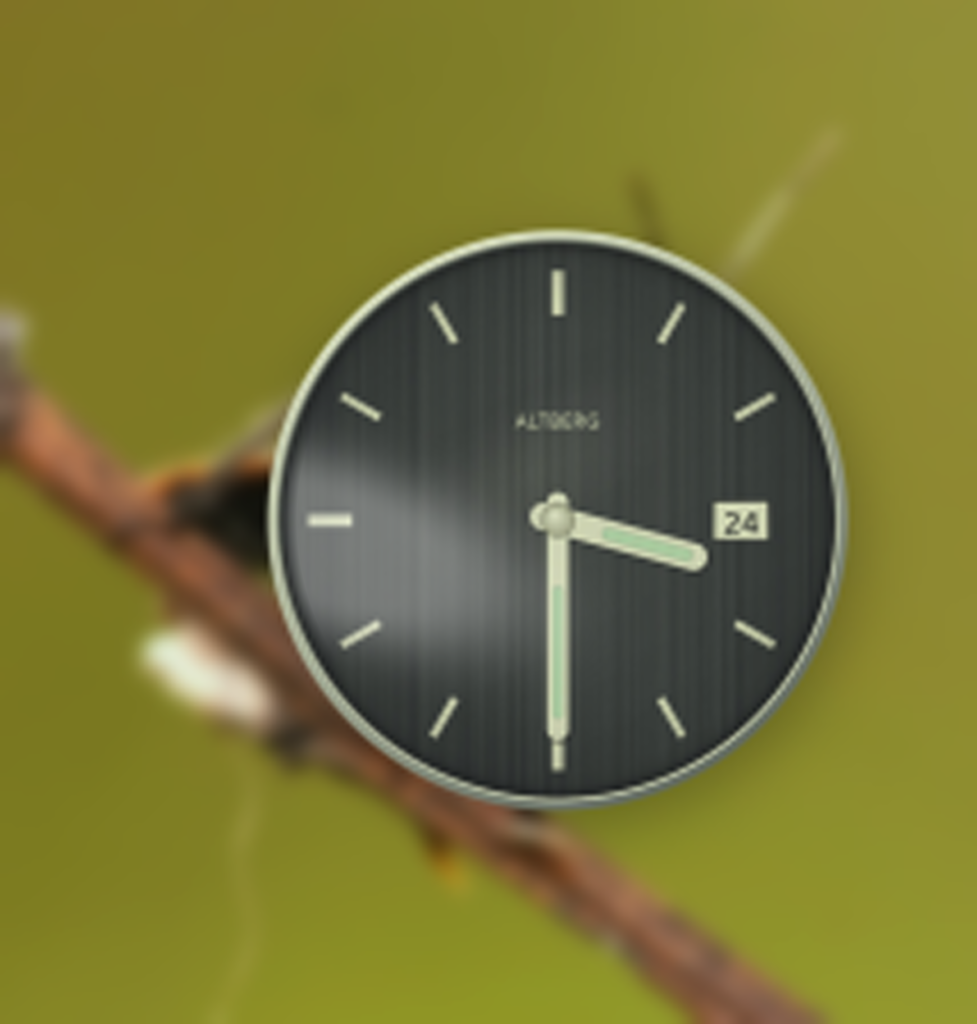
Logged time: {"hour": 3, "minute": 30}
